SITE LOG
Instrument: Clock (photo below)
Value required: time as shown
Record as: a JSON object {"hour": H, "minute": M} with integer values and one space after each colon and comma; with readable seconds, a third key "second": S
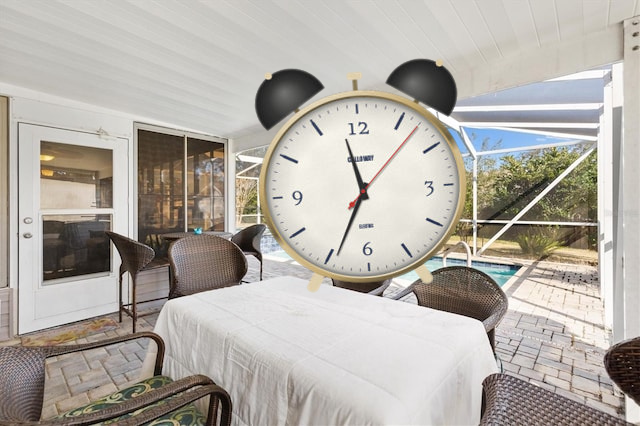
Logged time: {"hour": 11, "minute": 34, "second": 7}
